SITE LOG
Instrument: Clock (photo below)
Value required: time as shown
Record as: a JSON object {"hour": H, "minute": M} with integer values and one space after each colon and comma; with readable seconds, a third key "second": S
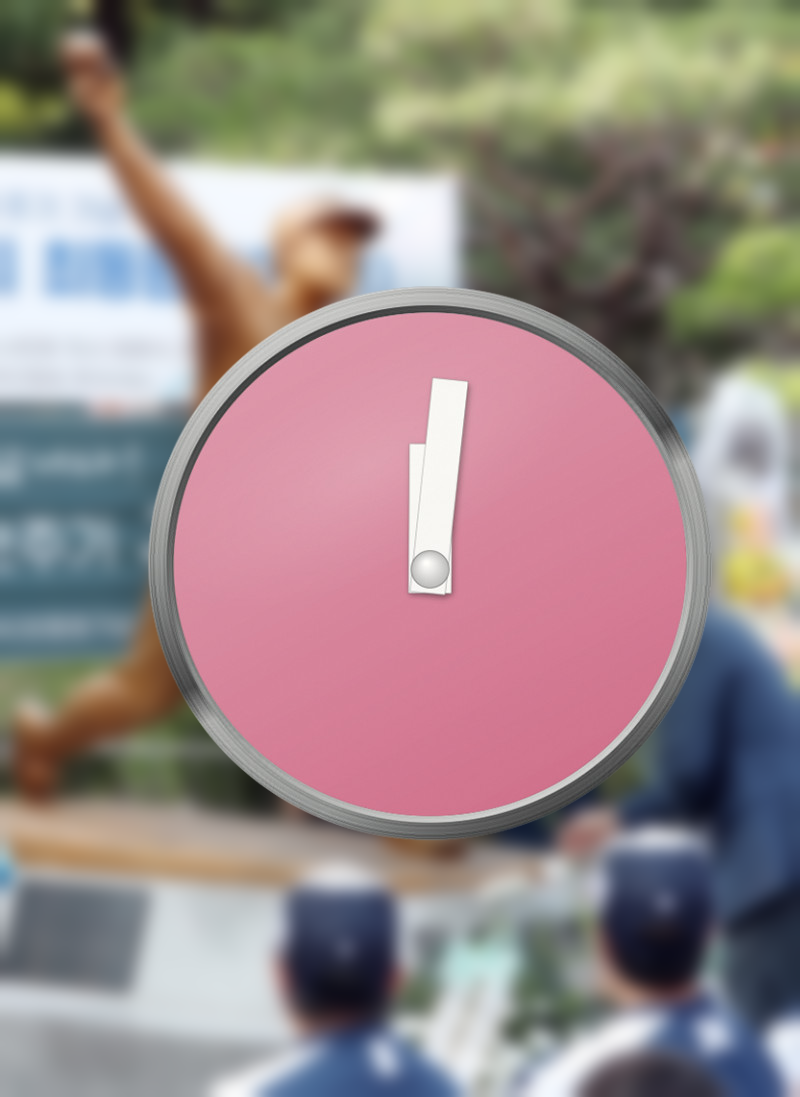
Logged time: {"hour": 12, "minute": 1}
